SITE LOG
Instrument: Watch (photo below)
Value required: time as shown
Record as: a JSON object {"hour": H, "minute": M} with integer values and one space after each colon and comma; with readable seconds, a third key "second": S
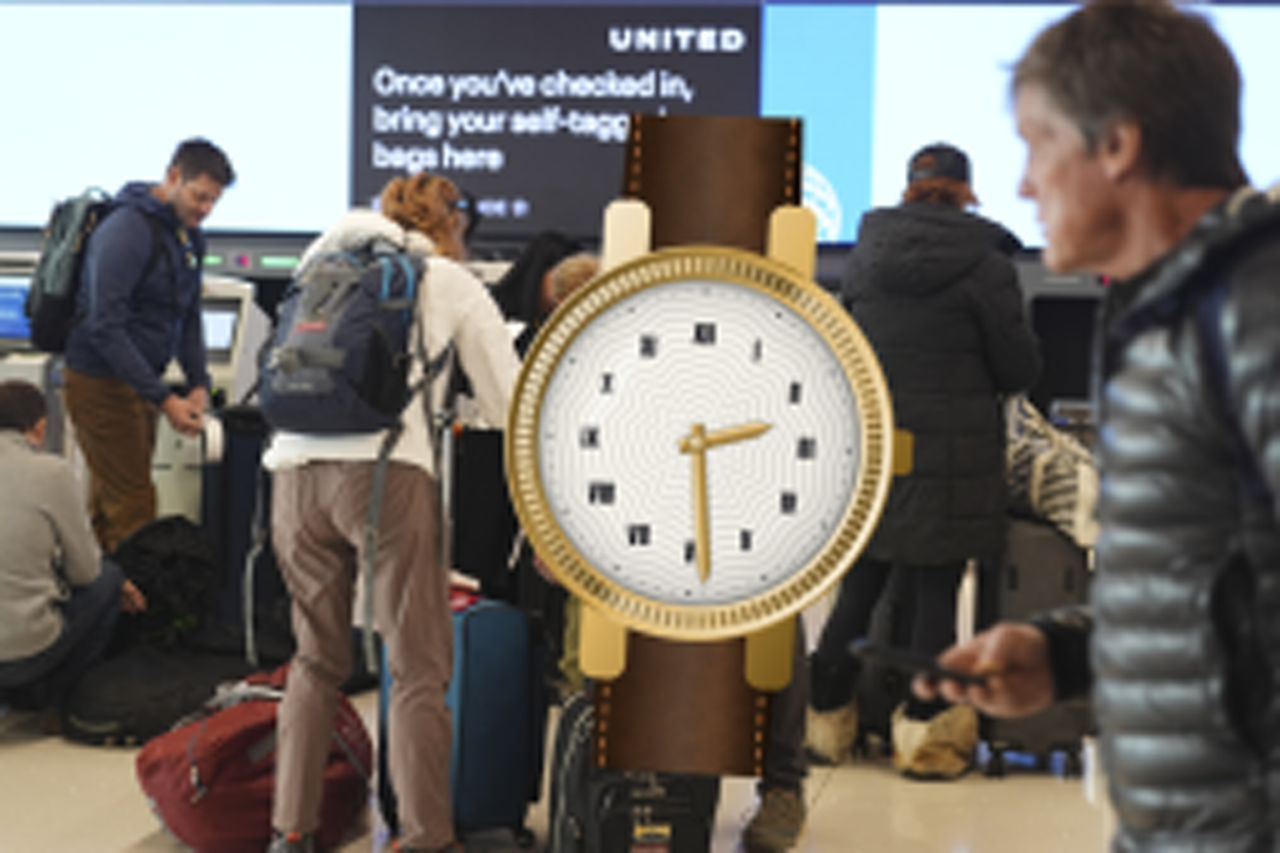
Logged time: {"hour": 2, "minute": 29}
